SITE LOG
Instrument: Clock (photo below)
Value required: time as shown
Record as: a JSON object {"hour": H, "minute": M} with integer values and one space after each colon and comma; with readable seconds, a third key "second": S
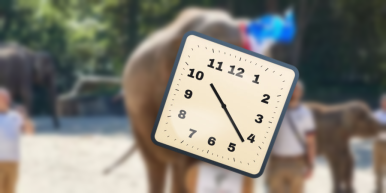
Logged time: {"hour": 10, "minute": 22}
